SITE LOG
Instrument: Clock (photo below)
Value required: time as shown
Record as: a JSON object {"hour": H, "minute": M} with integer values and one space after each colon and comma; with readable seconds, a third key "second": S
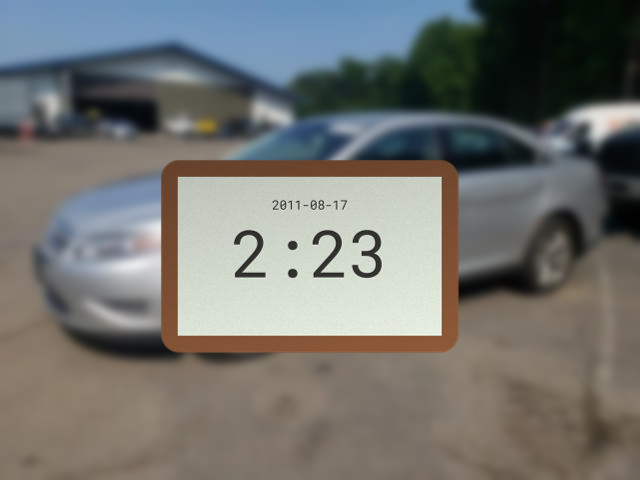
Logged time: {"hour": 2, "minute": 23}
